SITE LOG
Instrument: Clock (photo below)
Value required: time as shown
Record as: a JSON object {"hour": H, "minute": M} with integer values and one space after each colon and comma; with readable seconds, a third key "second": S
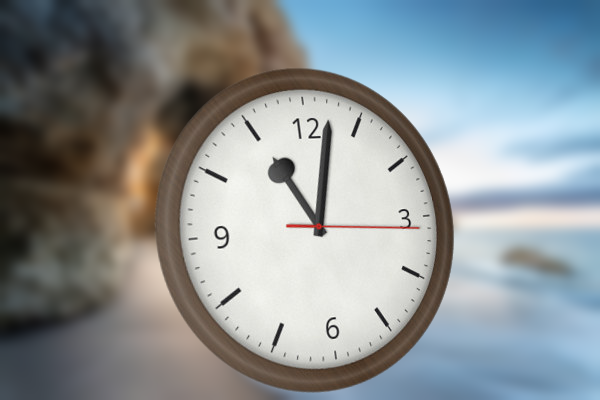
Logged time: {"hour": 11, "minute": 2, "second": 16}
